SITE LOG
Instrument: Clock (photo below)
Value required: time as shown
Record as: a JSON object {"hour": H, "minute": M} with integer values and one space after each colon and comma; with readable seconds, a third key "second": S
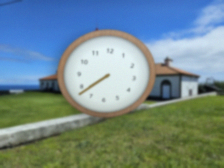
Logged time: {"hour": 7, "minute": 38}
